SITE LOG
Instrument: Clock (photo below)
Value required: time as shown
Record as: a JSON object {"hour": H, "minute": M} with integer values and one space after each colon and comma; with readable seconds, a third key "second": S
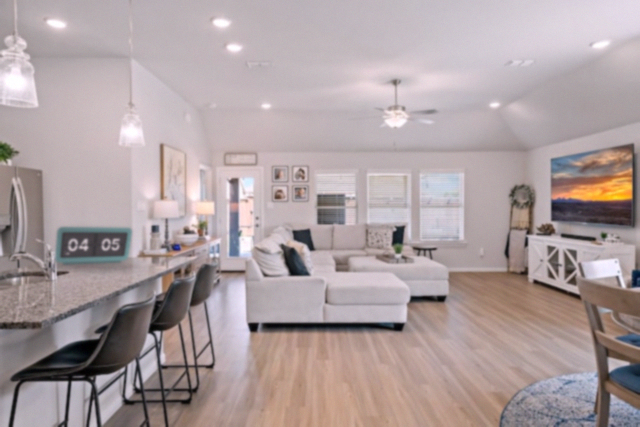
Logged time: {"hour": 4, "minute": 5}
